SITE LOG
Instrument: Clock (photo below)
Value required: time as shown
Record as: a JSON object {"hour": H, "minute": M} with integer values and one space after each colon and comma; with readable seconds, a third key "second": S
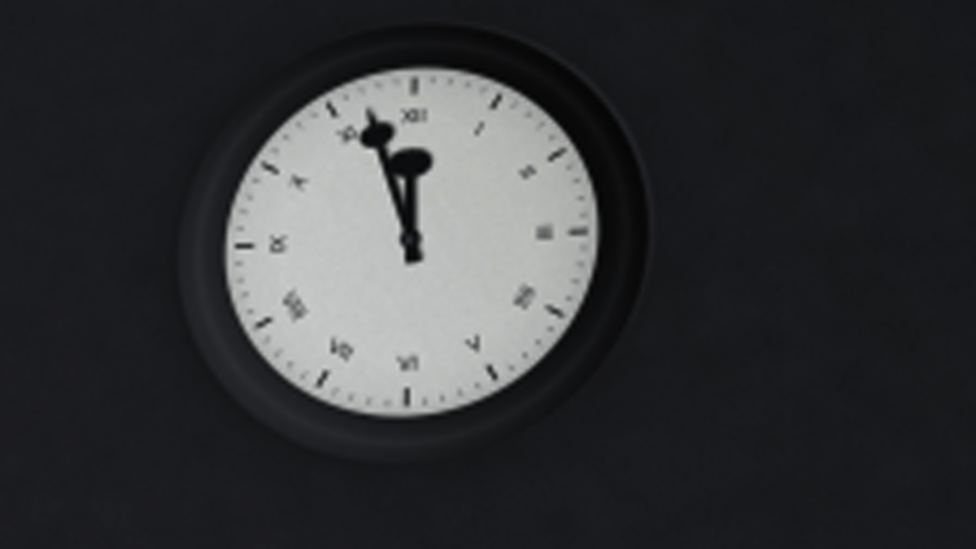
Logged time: {"hour": 11, "minute": 57}
